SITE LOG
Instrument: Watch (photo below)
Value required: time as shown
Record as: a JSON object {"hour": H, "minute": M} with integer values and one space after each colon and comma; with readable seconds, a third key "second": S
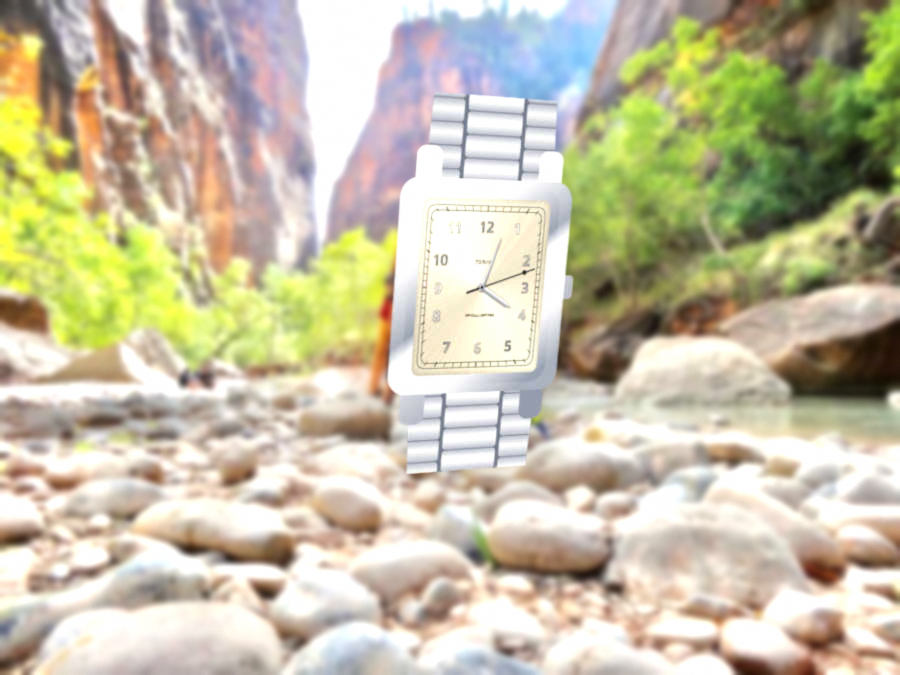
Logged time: {"hour": 4, "minute": 3, "second": 12}
